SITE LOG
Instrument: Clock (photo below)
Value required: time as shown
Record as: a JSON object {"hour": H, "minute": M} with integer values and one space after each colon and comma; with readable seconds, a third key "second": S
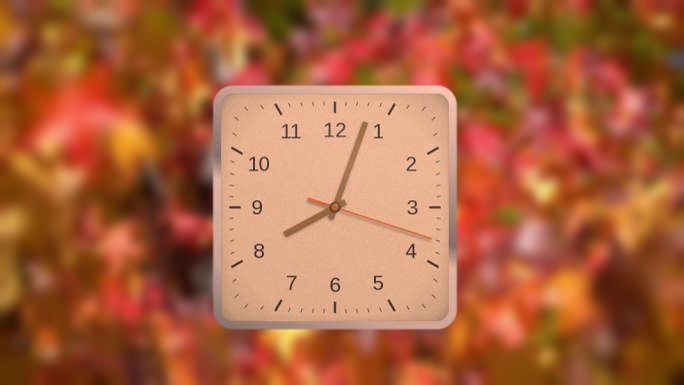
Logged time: {"hour": 8, "minute": 3, "second": 18}
